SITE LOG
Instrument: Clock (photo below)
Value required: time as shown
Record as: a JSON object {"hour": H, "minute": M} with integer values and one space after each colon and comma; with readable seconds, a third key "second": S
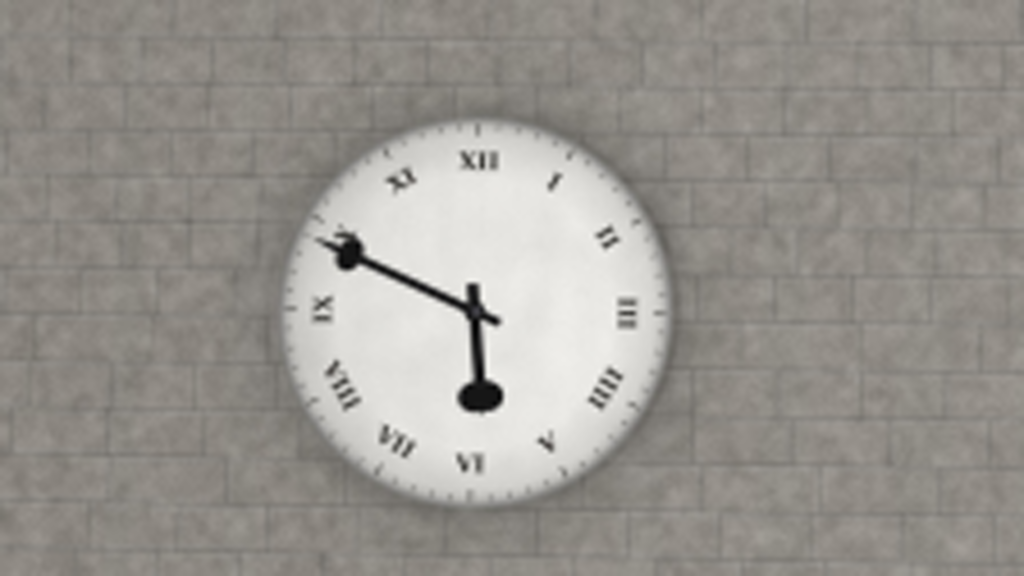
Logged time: {"hour": 5, "minute": 49}
